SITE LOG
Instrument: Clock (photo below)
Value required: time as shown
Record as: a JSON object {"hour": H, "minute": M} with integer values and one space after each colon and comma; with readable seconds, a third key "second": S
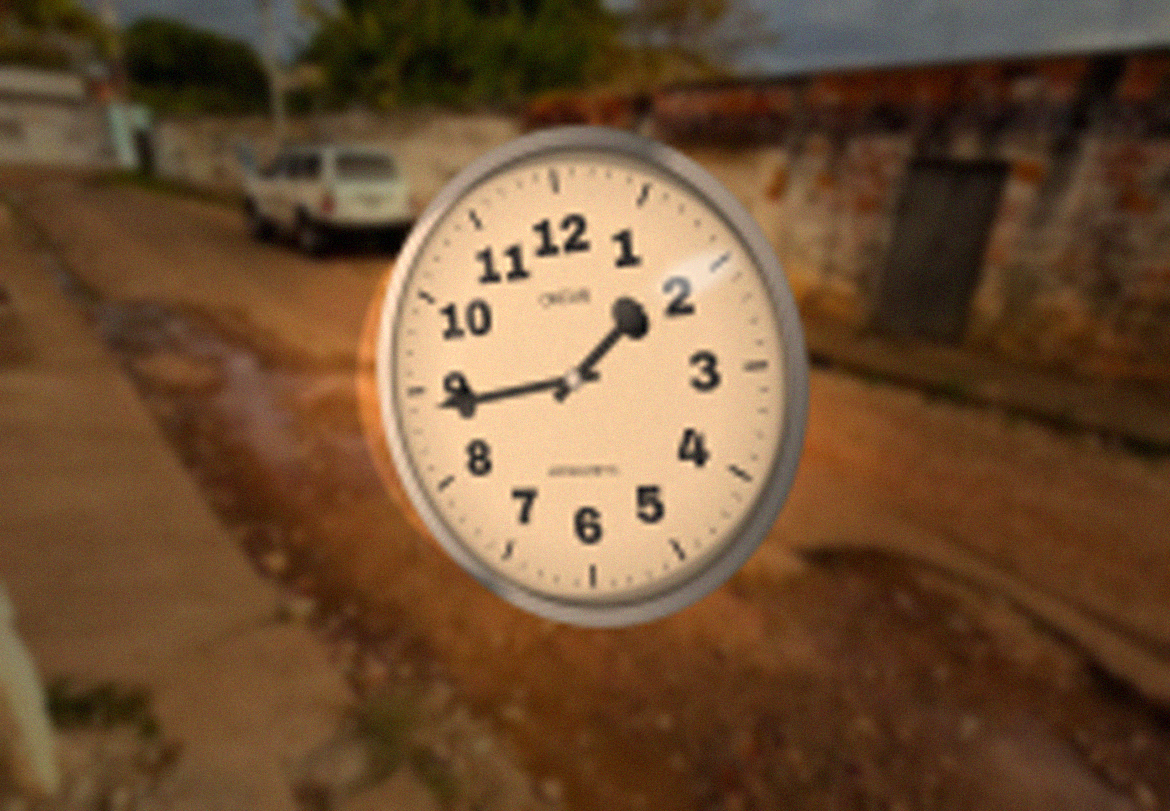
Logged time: {"hour": 1, "minute": 44}
